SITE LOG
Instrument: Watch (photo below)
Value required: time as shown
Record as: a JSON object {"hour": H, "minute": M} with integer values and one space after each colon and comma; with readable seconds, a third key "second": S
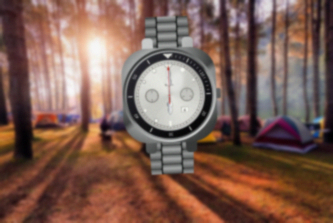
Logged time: {"hour": 6, "minute": 0}
